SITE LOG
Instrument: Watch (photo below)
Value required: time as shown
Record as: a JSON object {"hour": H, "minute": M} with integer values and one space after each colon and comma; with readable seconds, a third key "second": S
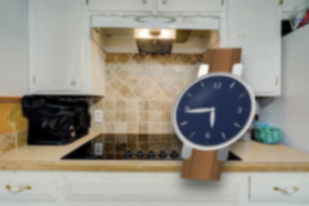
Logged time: {"hour": 5, "minute": 44}
